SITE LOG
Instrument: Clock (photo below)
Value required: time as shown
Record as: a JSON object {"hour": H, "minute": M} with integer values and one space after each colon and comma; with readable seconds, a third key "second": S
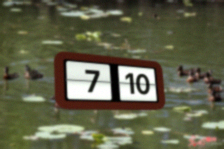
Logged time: {"hour": 7, "minute": 10}
